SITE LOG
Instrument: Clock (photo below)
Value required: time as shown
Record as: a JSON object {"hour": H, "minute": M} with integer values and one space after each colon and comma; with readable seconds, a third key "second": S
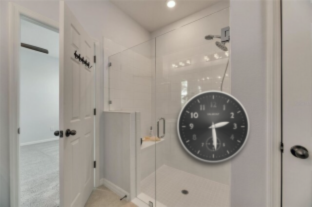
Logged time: {"hour": 2, "minute": 29}
